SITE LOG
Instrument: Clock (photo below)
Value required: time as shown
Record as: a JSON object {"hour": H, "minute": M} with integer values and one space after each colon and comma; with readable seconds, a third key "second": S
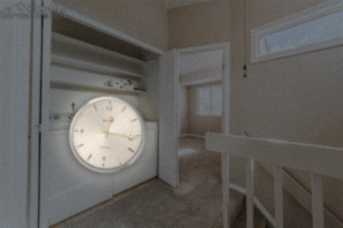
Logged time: {"hour": 12, "minute": 16}
